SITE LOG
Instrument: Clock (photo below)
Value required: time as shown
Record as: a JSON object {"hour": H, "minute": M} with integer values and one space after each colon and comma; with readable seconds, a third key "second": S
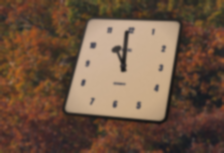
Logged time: {"hour": 10, "minute": 59}
